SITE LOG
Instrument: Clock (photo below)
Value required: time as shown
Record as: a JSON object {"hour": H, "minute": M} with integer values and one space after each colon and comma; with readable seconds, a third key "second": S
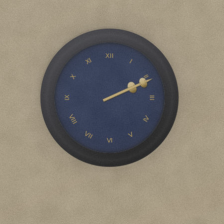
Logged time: {"hour": 2, "minute": 11}
